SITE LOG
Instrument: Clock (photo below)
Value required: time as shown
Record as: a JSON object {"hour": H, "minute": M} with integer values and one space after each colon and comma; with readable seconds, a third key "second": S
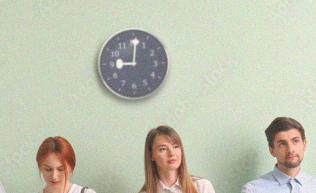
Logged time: {"hour": 9, "minute": 1}
